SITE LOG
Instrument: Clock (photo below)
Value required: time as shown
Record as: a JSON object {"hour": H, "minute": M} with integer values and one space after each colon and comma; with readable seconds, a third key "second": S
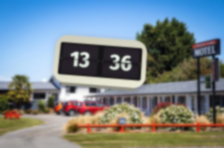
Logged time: {"hour": 13, "minute": 36}
